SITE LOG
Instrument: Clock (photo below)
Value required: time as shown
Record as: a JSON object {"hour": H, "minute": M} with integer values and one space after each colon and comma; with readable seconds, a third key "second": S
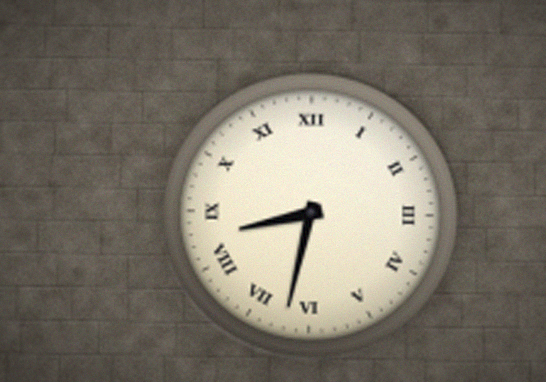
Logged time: {"hour": 8, "minute": 32}
